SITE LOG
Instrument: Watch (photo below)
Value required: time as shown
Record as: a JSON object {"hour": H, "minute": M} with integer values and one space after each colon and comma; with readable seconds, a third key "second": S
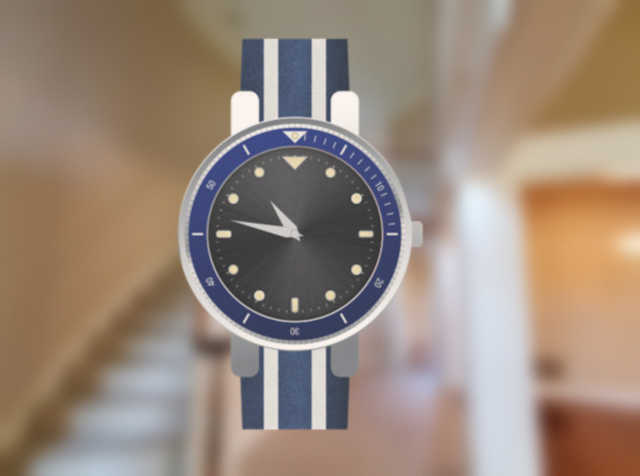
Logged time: {"hour": 10, "minute": 47}
